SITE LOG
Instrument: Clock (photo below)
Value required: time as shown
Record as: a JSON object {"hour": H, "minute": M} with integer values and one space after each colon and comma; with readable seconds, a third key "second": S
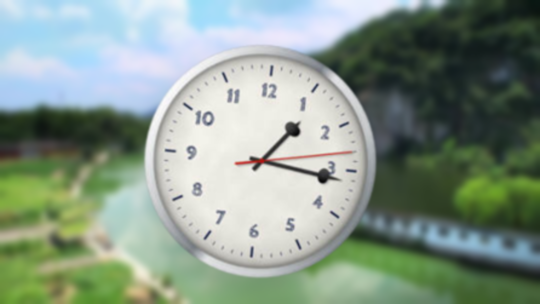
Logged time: {"hour": 1, "minute": 16, "second": 13}
